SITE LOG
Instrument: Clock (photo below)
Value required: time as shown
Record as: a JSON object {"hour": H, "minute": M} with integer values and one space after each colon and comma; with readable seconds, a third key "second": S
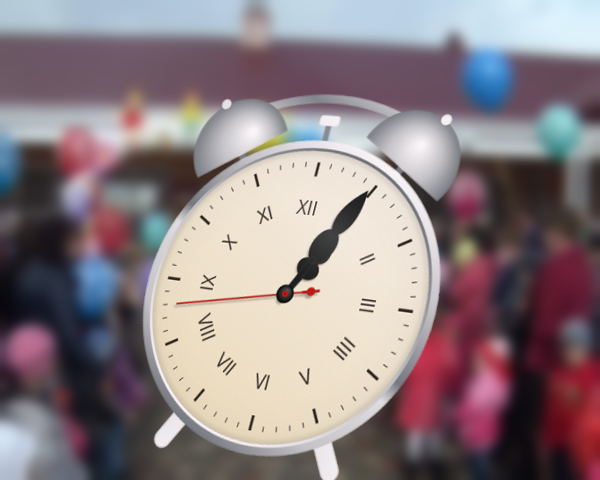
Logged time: {"hour": 1, "minute": 4, "second": 43}
